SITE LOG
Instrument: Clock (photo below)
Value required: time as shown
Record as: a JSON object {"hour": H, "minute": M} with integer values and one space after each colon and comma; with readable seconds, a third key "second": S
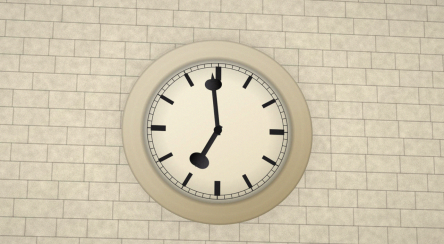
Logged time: {"hour": 6, "minute": 59}
